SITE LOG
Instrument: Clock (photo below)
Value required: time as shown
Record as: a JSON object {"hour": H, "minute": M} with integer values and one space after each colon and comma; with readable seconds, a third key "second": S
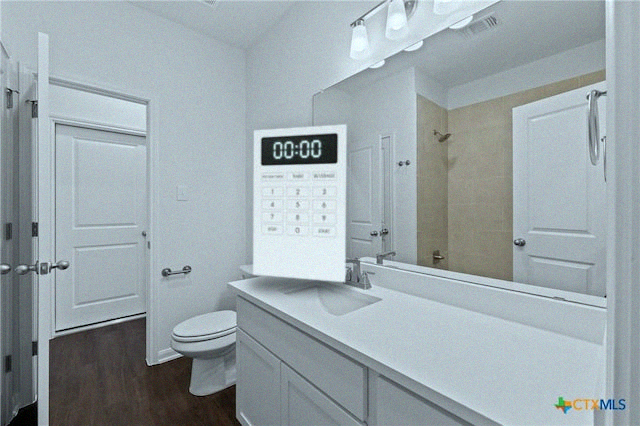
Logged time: {"hour": 0, "minute": 0}
